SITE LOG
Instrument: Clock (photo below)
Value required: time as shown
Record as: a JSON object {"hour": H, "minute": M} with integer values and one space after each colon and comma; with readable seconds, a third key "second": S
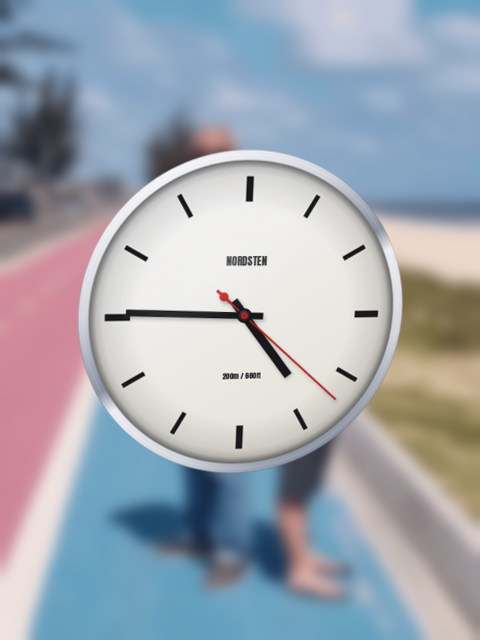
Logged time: {"hour": 4, "minute": 45, "second": 22}
